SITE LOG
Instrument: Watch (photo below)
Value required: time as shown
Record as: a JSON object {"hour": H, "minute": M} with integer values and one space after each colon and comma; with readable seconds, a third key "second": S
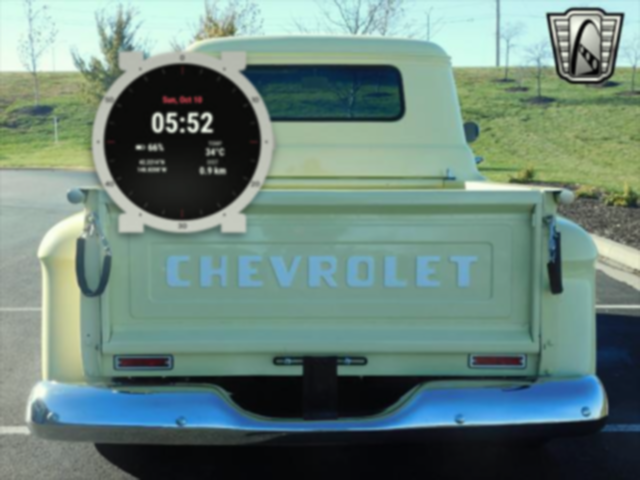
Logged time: {"hour": 5, "minute": 52}
